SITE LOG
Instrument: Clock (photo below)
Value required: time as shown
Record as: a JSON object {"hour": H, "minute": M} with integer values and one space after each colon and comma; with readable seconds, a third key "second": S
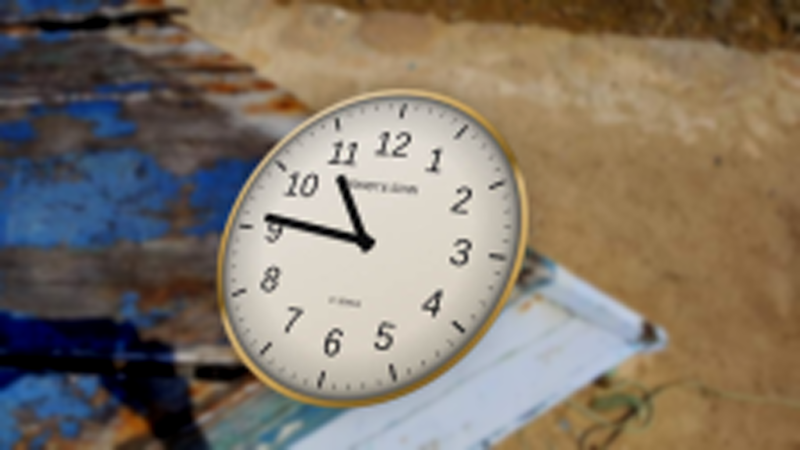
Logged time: {"hour": 10, "minute": 46}
